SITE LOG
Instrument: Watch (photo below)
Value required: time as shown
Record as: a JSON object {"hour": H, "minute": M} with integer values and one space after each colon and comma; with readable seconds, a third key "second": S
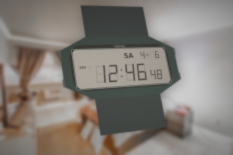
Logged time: {"hour": 12, "minute": 46, "second": 48}
